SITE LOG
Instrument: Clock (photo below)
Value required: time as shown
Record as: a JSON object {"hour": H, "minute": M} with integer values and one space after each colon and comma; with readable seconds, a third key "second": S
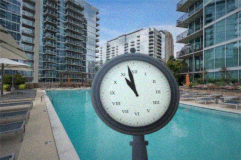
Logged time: {"hour": 10, "minute": 58}
